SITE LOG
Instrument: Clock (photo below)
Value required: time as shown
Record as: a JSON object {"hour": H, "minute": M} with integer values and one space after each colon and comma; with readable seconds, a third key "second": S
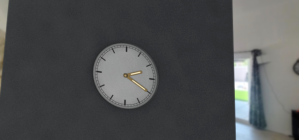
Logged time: {"hour": 2, "minute": 20}
